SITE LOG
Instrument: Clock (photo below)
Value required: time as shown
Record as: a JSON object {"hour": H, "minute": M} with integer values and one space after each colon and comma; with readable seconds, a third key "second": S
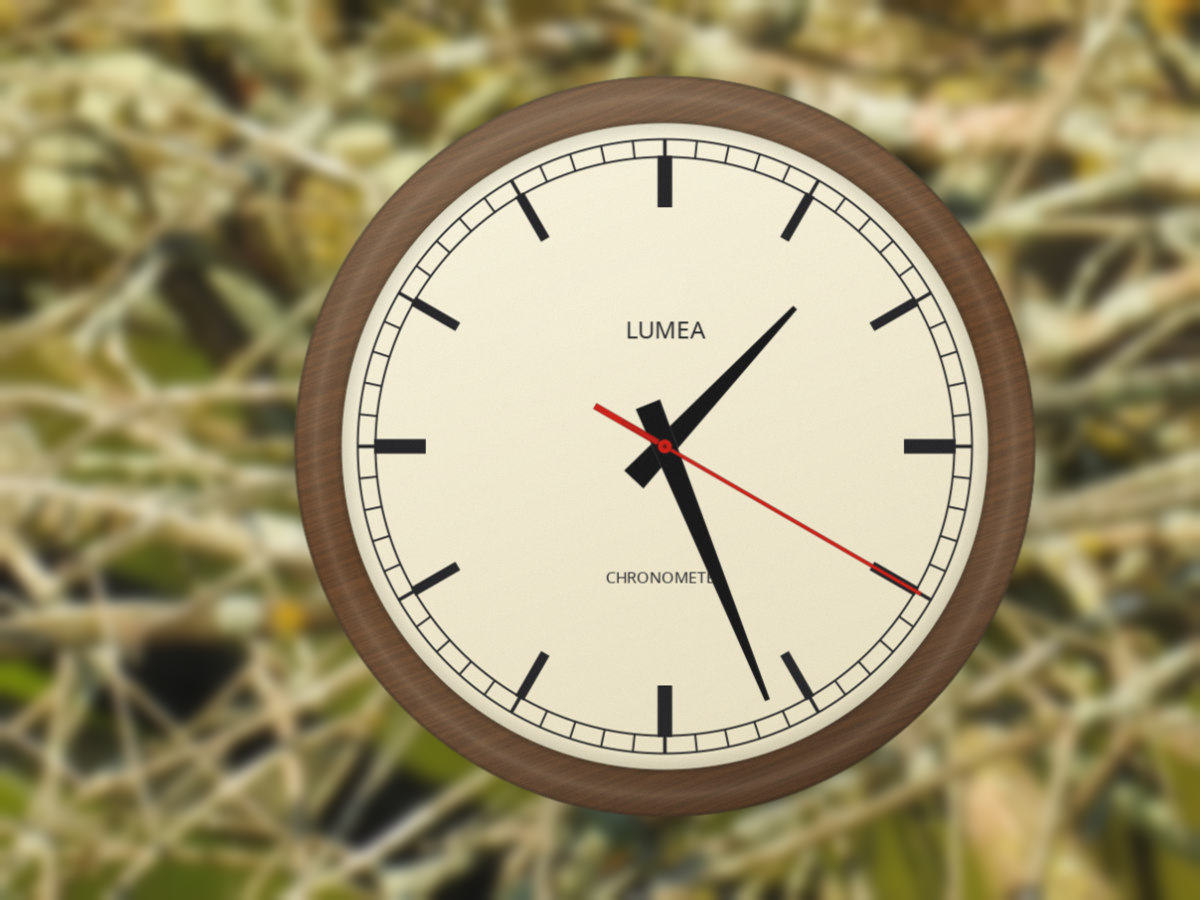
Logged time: {"hour": 1, "minute": 26, "second": 20}
